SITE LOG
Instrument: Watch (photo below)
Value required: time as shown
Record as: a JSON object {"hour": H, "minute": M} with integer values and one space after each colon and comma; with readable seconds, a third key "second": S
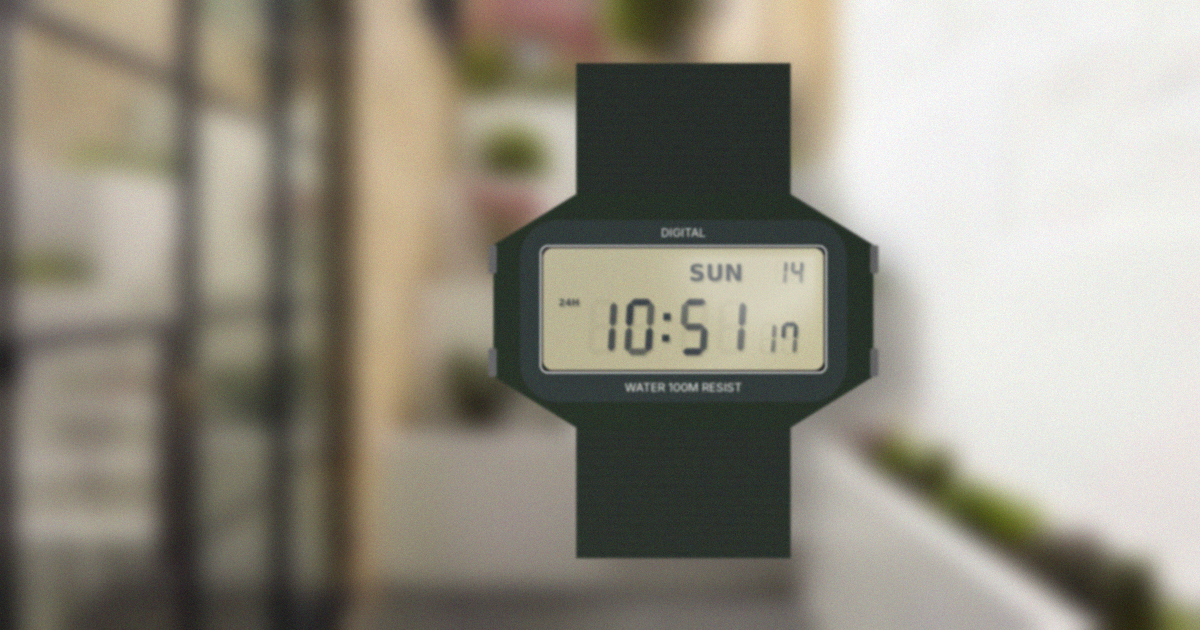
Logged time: {"hour": 10, "minute": 51, "second": 17}
